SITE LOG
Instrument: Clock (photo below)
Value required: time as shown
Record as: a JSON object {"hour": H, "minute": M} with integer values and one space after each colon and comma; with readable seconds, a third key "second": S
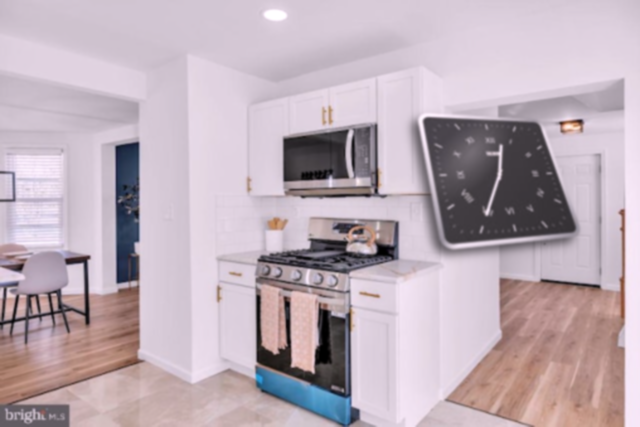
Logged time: {"hour": 12, "minute": 35}
